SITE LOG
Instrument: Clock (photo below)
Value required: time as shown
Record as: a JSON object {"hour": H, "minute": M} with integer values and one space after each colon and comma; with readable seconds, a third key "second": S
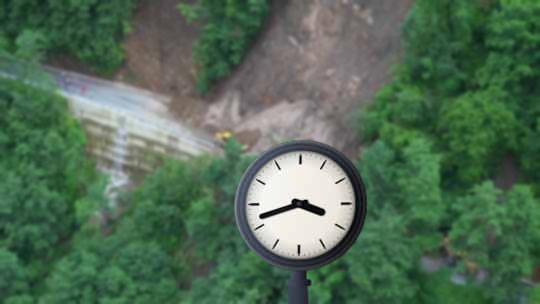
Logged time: {"hour": 3, "minute": 42}
